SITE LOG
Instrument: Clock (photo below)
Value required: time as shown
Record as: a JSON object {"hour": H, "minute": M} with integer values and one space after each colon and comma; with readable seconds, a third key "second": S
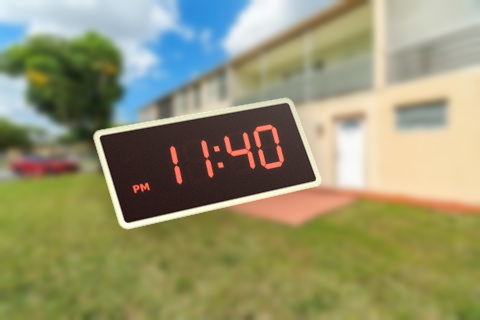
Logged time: {"hour": 11, "minute": 40}
